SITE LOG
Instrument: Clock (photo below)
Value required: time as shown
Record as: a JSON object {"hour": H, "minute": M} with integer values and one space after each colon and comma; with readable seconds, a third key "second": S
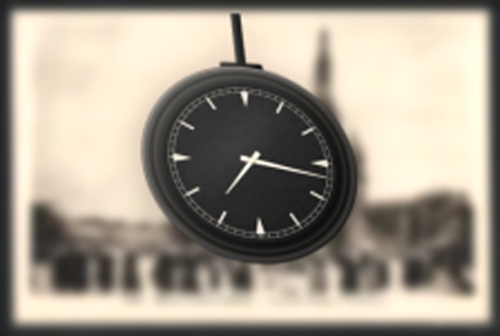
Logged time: {"hour": 7, "minute": 17}
